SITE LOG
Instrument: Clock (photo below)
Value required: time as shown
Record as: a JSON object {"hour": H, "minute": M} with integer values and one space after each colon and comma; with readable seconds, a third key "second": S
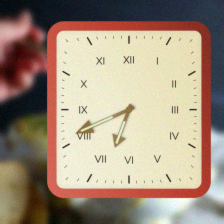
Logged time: {"hour": 6, "minute": 41}
